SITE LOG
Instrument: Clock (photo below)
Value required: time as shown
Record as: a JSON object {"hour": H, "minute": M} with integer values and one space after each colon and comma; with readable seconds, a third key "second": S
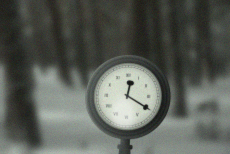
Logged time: {"hour": 12, "minute": 20}
